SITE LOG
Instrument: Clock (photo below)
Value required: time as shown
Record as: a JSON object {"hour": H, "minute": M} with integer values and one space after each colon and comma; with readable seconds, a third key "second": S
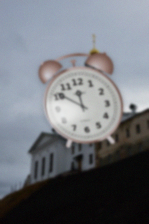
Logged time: {"hour": 11, "minute": 51}
